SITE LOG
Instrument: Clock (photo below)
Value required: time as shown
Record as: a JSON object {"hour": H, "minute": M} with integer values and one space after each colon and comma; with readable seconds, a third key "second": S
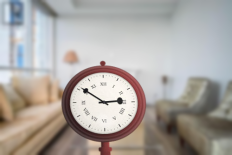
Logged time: {"hour": 2, "minute": 51}
